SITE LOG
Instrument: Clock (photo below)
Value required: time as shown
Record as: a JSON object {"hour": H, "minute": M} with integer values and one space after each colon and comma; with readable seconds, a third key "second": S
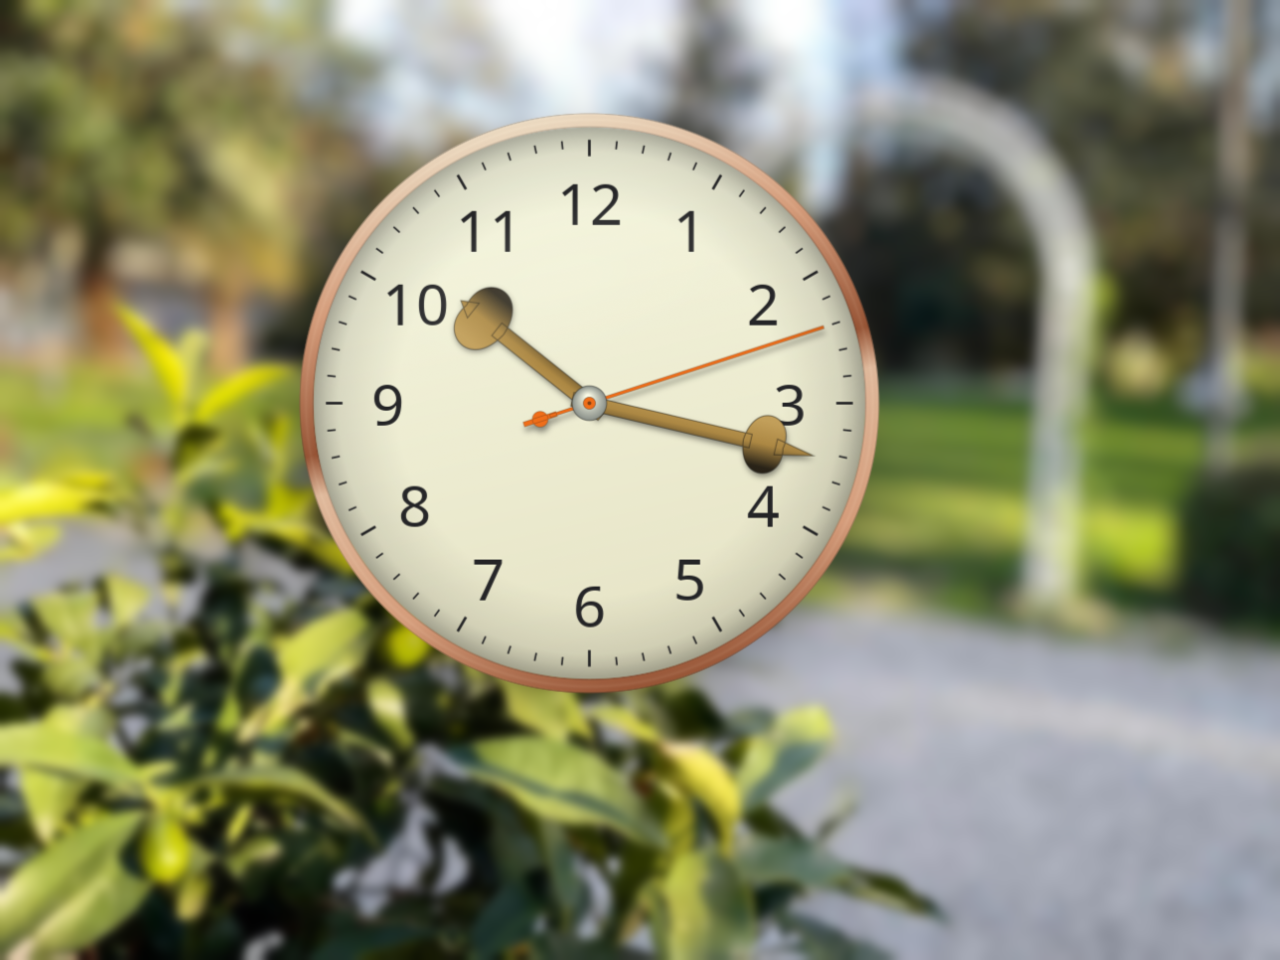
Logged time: {"hour": 10, "minute": 17, "second": 12}
